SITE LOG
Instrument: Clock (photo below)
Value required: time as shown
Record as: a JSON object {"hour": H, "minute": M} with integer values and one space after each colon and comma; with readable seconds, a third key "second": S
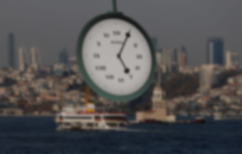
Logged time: {"hour": 5, "minute": 5}
